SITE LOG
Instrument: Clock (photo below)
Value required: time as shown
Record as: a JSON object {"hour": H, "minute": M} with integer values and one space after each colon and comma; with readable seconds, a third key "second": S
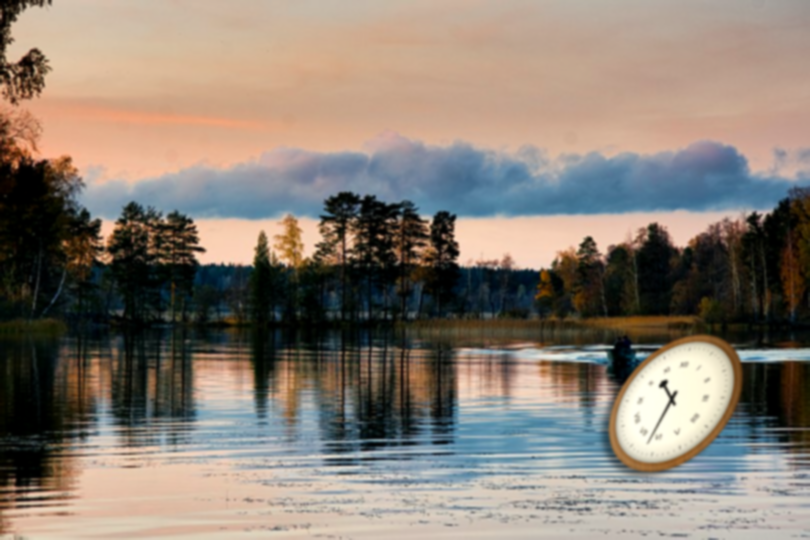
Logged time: {"hour": 10, "minute": 32}
